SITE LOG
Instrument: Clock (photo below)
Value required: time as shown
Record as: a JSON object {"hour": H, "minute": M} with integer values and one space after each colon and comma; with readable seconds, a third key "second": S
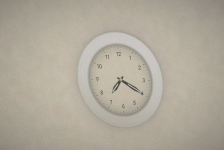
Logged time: {"hour": 7, "minute": 20}
